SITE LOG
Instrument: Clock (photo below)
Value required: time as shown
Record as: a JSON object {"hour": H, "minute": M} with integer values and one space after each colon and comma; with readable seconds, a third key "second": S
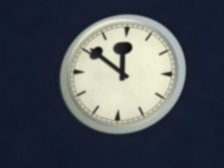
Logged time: {"hour": 11, "minute": 51}
